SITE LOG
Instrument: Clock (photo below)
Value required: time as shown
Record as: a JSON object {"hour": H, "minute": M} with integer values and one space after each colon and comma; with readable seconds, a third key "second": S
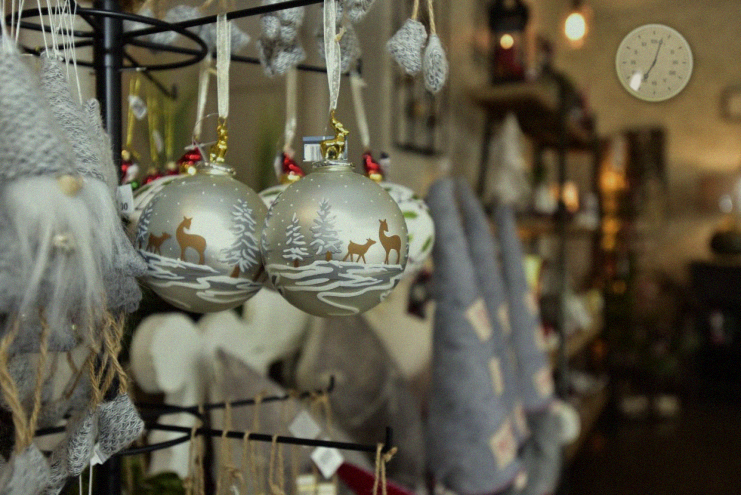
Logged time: {"hour": 7, "minute": 3}
